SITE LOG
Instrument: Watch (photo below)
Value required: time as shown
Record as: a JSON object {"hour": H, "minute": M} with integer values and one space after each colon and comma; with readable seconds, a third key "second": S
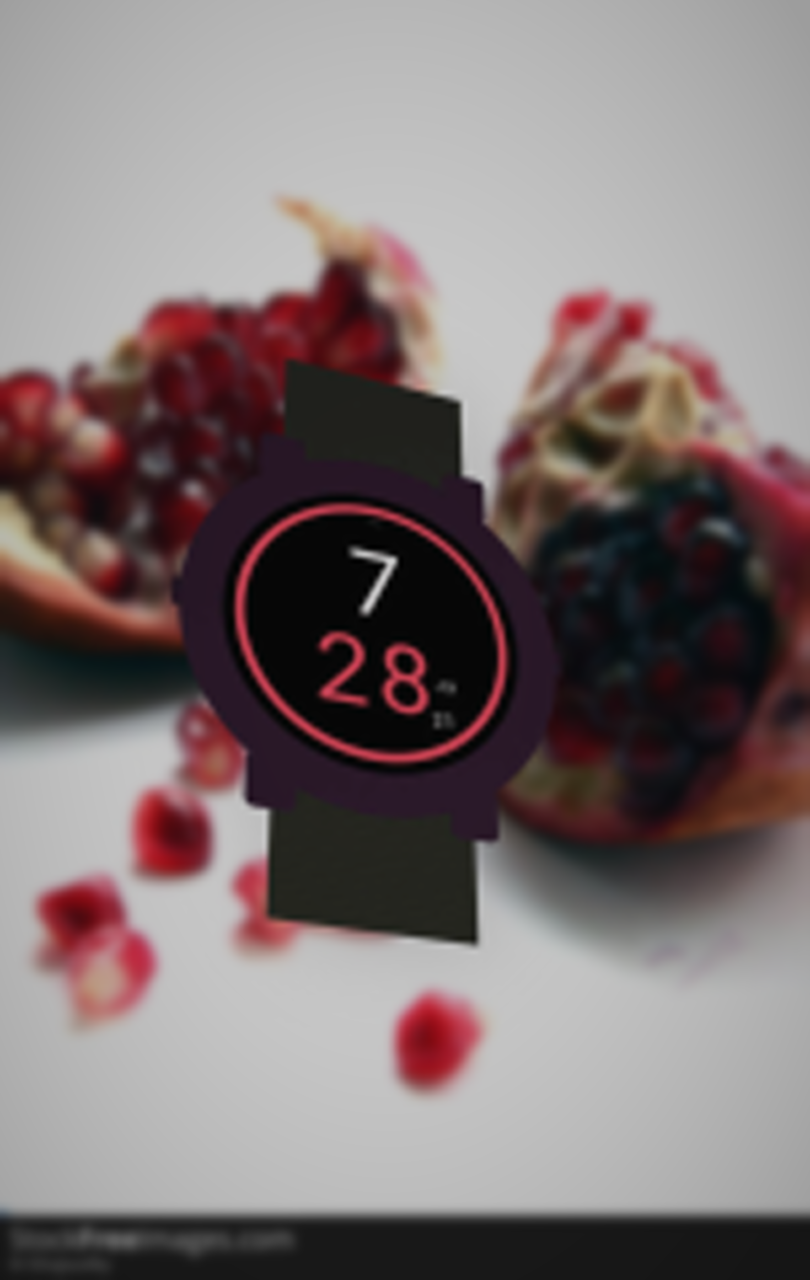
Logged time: {"hour": 7, "minute": 28}
